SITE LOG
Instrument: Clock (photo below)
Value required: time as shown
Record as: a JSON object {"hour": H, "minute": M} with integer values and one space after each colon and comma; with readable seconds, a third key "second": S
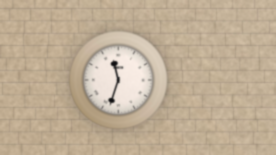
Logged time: {"hour": 11, "minute": 33}
